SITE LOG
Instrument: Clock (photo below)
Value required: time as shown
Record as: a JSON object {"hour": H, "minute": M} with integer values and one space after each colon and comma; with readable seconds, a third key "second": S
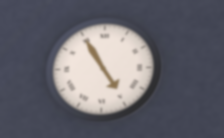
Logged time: {"hour": 4, "minute": 55}
